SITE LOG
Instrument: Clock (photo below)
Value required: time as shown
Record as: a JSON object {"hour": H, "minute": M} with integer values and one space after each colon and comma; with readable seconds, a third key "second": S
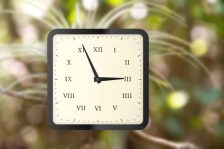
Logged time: {"hour": 2, "minute": 56}
